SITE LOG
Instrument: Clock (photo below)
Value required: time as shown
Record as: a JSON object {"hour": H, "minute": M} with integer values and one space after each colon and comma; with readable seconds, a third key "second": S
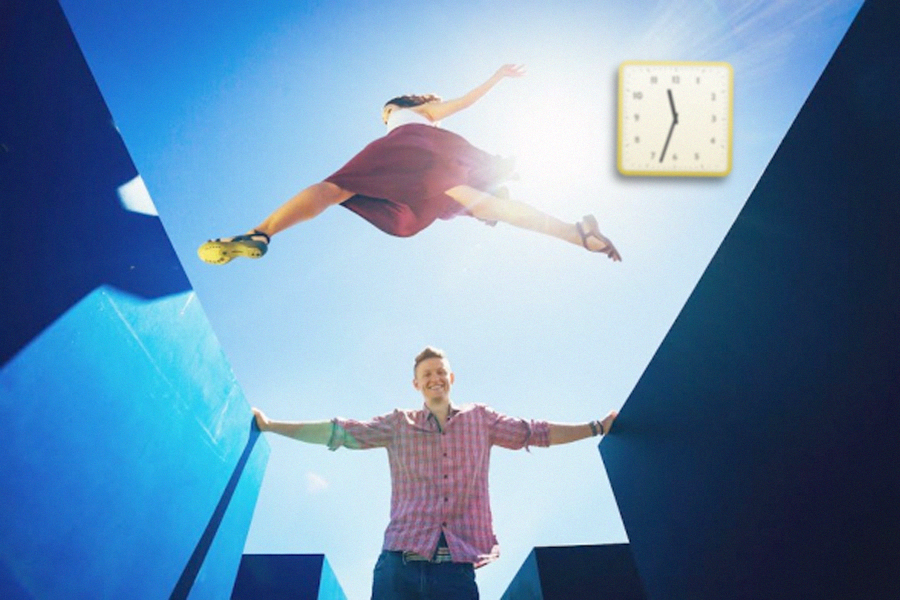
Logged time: {"hour": 11, "minute": 33}
